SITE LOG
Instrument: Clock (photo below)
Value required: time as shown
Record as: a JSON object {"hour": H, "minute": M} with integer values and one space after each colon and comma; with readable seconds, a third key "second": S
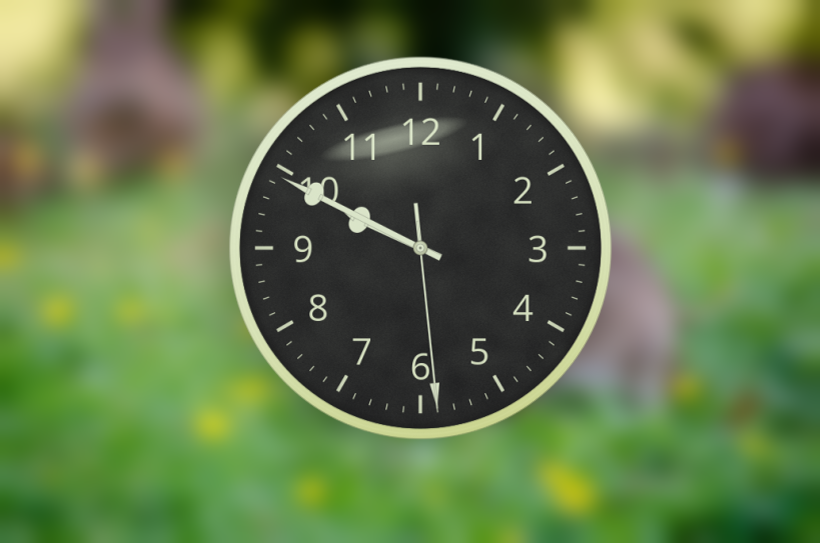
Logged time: {"hour": 9, "minute": 49, "second": 29}
